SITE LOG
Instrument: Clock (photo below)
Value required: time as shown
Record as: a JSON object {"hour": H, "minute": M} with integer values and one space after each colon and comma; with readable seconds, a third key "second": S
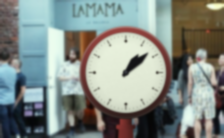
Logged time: {"hour": 1, "minute": 8}
